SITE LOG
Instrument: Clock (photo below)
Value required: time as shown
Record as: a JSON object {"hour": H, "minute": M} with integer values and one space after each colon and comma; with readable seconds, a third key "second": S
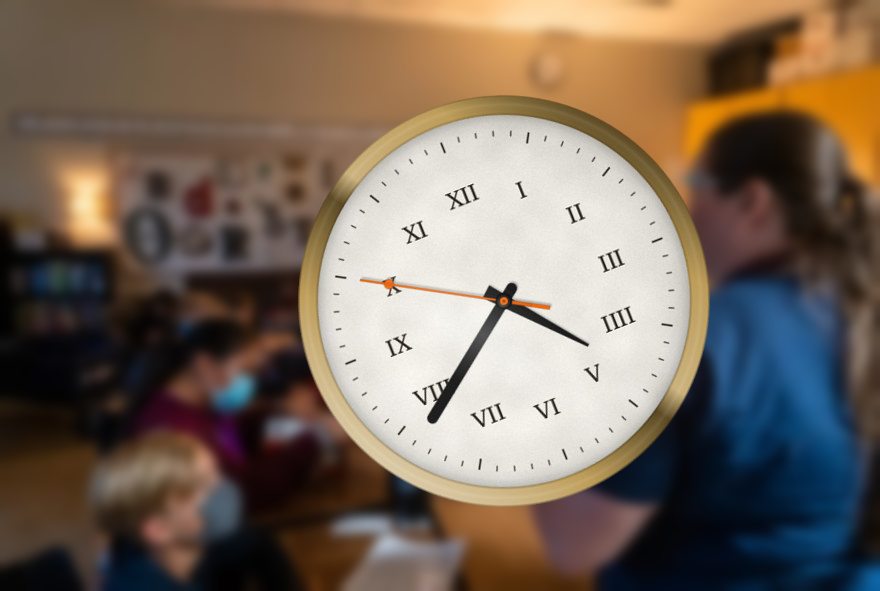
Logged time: {"hour": 4, "minute": 38, "second": 50}
